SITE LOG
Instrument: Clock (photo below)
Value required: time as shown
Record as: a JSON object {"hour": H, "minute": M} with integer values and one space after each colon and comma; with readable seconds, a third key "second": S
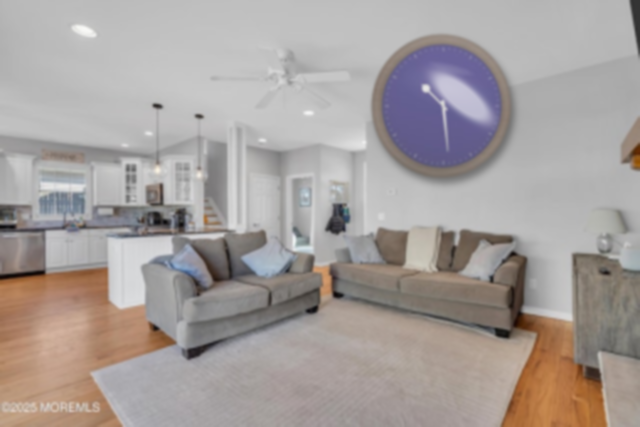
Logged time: {"hour": 10, "minute": 29}
